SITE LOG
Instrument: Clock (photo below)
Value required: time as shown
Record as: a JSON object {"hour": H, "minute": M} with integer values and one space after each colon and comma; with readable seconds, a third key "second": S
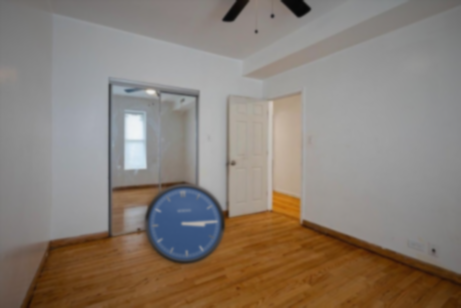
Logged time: {"hour": 3, "minute": 15}
